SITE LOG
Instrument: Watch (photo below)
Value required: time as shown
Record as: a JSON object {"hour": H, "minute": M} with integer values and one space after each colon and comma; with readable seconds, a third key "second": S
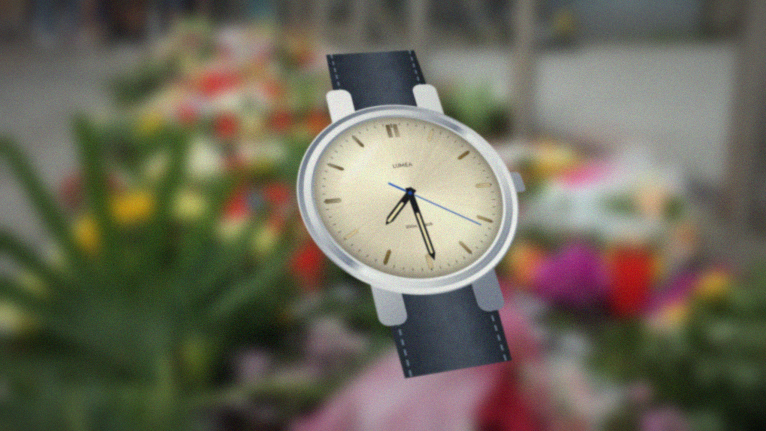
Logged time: {"hour": 7, "minute": 29, "second": 21}
